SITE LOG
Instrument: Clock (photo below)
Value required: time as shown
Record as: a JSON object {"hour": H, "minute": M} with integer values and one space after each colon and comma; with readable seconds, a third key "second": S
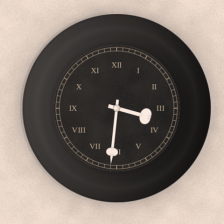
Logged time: {"hour": 3, "minute": 31}
